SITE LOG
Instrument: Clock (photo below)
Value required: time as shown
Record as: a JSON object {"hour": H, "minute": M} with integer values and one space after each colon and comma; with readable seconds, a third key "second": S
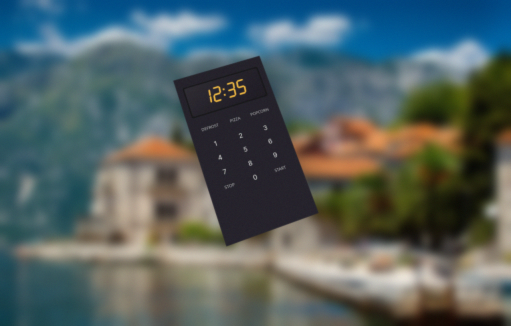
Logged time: {"hour": 12, "minute": 35}
